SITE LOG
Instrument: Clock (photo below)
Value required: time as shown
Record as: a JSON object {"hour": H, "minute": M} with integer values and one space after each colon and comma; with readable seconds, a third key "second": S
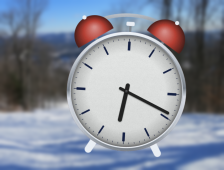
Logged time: {"hour": 6, "minute": 19}
